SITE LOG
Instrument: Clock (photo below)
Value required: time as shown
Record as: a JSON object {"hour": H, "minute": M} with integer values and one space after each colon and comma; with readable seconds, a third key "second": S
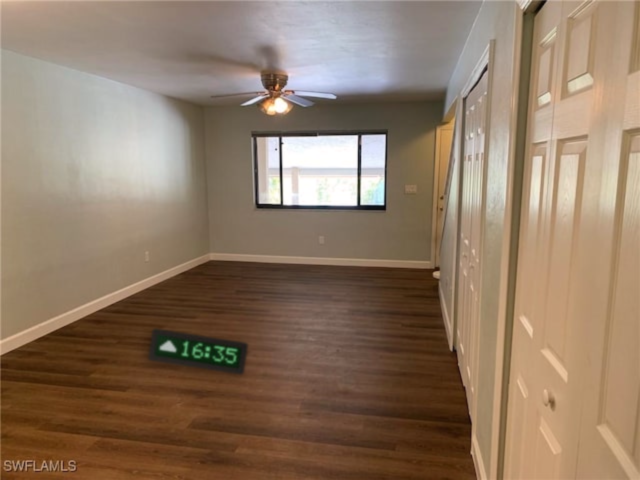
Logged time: {"hour": 16, "minute": 35}
